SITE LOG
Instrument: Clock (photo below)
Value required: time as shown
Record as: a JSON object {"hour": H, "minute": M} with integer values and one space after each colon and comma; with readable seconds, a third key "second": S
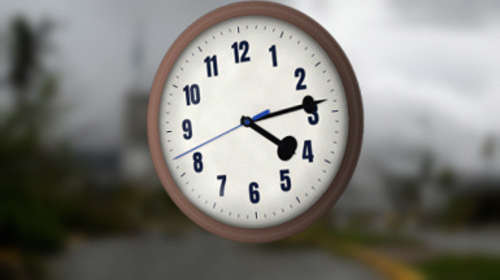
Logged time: {"hour": 4, "minute": 13, "second": 42}
